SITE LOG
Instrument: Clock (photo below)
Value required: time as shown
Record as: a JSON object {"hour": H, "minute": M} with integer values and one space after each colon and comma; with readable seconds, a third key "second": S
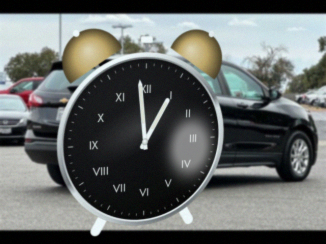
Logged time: {"hour": 12, "minute": 59}
